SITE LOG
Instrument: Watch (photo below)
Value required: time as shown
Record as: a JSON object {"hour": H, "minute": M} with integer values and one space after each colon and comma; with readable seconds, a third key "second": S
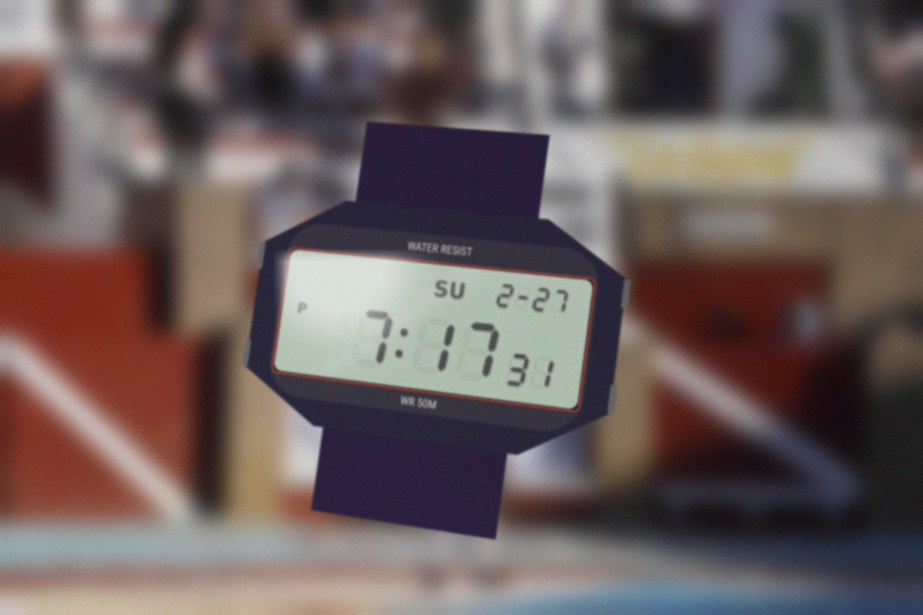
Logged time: {"hour": 7, "minute": 17, "second": 31}
